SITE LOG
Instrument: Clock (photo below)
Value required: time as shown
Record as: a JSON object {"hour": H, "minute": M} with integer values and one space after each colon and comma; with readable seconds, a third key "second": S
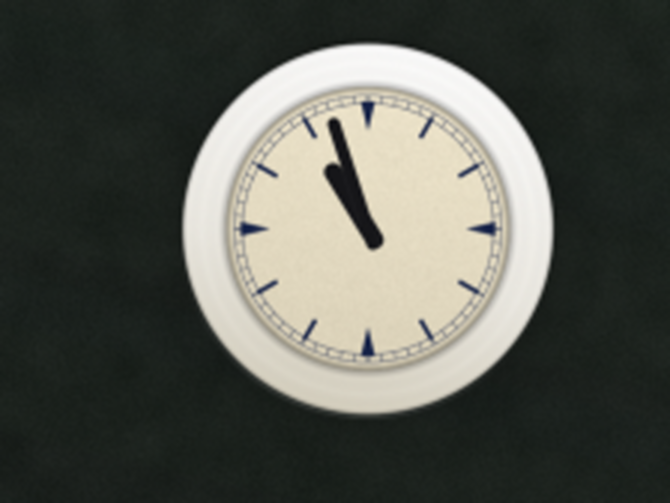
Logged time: {"hour": 10, "minute": 57}
